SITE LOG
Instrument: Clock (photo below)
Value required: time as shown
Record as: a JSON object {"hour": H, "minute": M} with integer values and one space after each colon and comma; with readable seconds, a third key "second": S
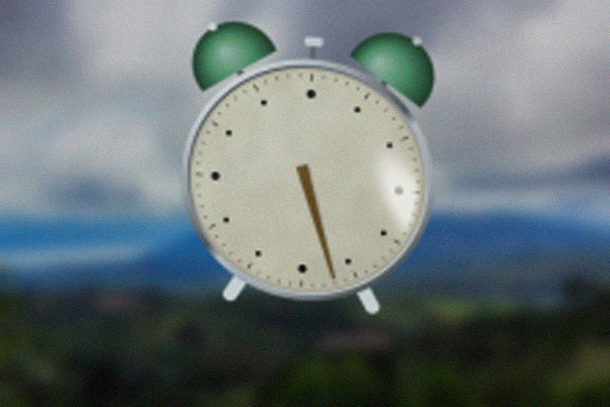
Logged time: {"hour": 5, "minute": 27}
